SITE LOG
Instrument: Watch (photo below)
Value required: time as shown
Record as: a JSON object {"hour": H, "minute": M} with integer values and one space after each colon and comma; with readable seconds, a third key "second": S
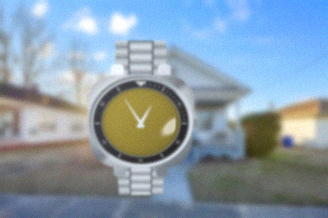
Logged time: {"hour": 12, "minute": 55}
